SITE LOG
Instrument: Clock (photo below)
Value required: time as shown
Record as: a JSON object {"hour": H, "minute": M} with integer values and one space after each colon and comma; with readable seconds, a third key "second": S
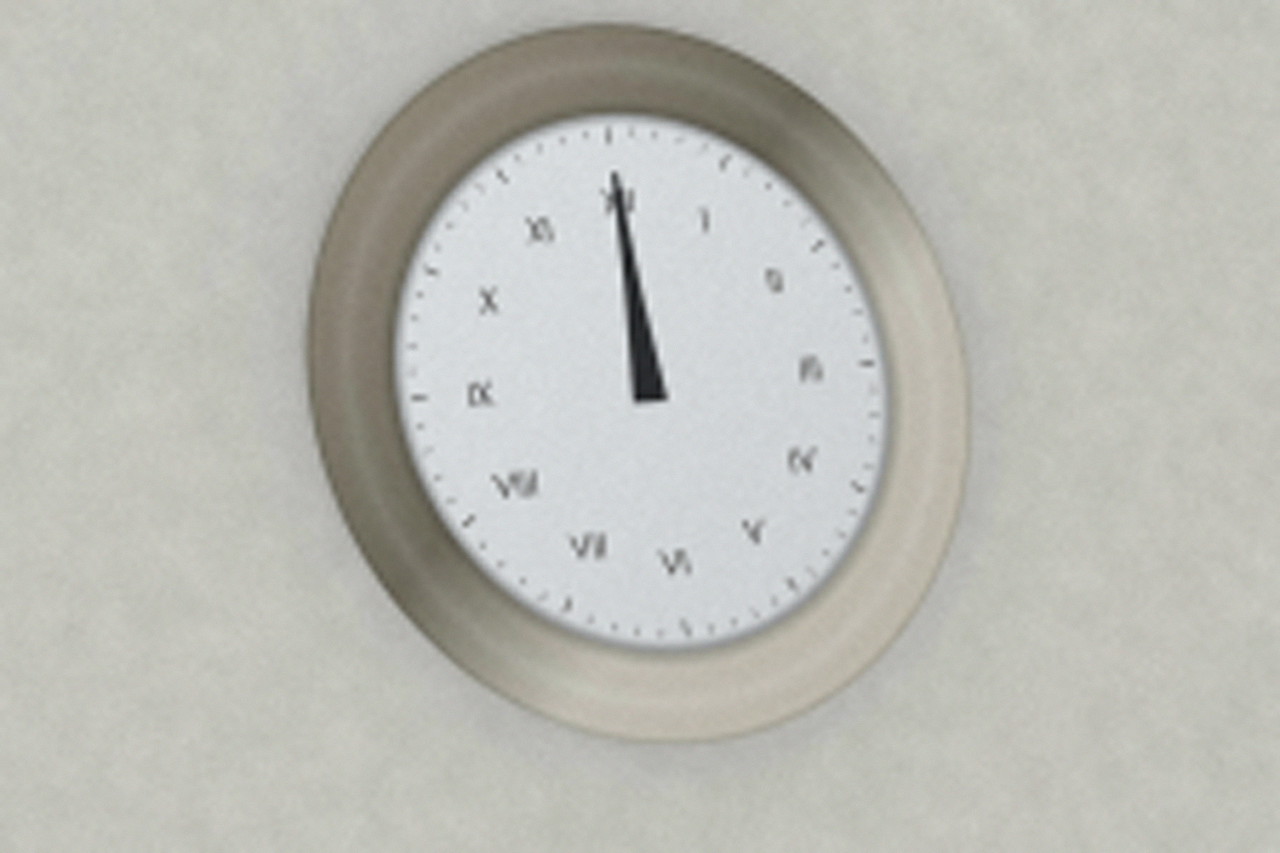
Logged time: {"hour": 12, "minute": 0}
